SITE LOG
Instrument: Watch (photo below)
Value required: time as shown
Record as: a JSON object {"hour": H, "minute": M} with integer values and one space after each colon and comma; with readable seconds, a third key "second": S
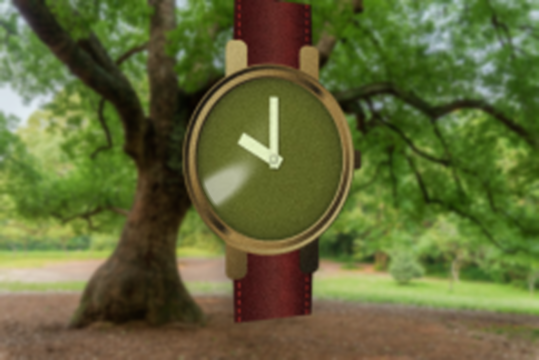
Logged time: {"hour": 10, "minute": 0}
